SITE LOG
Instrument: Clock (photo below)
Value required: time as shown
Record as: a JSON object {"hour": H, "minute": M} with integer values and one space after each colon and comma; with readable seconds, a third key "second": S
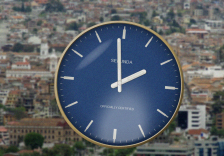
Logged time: {"hour": 1, "minute": 59}
